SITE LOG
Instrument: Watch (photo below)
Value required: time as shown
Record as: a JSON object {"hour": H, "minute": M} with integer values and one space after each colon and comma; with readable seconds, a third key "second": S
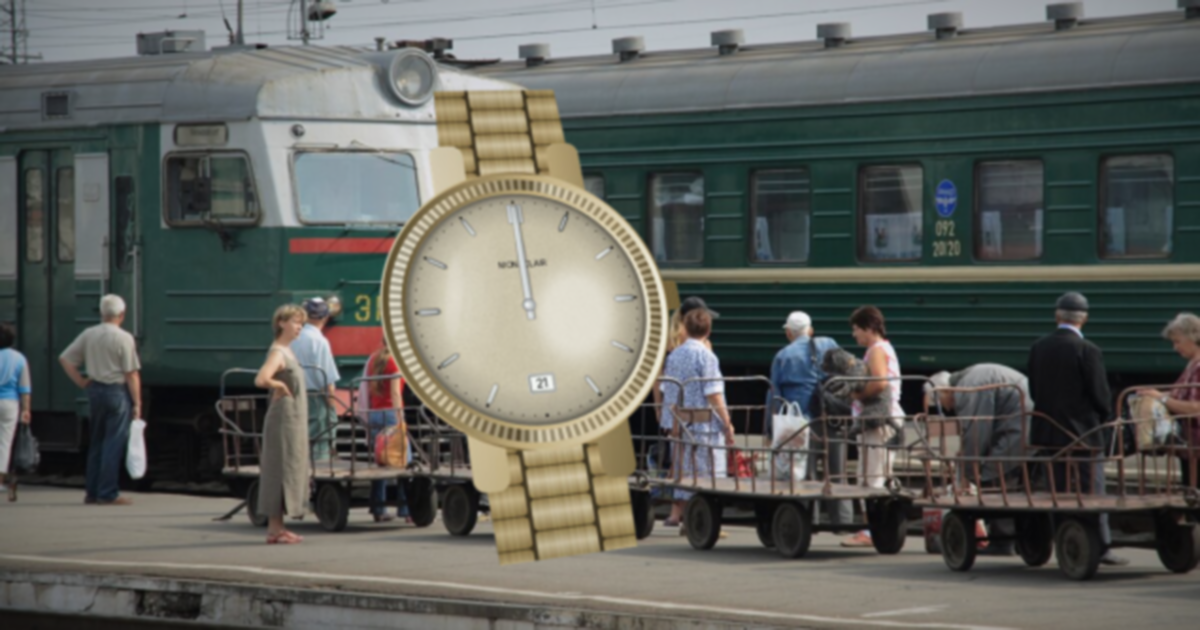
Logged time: {"hour": 12, "minute": 0}
